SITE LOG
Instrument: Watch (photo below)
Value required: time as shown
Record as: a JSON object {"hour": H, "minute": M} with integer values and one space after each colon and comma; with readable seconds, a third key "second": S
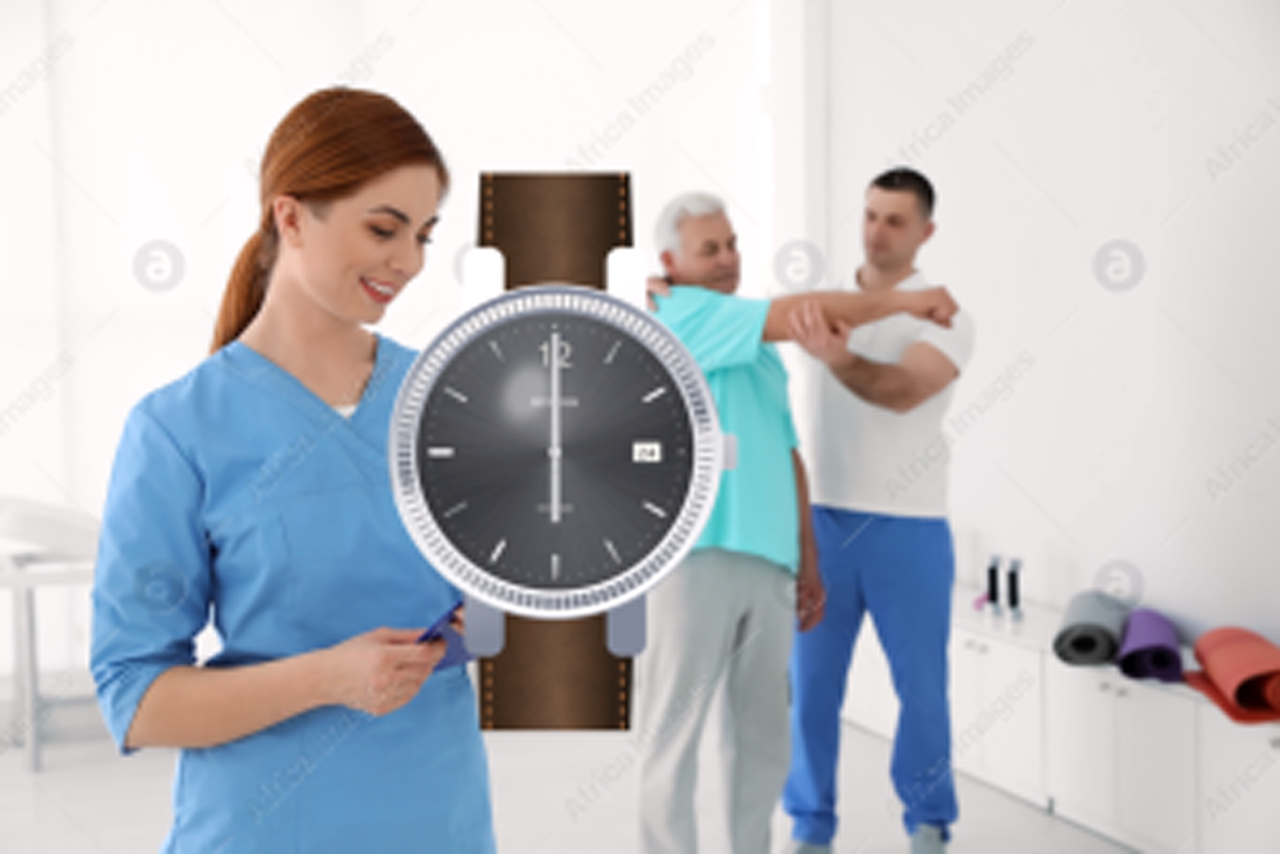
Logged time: {"hour": 6, "minute": 0}
